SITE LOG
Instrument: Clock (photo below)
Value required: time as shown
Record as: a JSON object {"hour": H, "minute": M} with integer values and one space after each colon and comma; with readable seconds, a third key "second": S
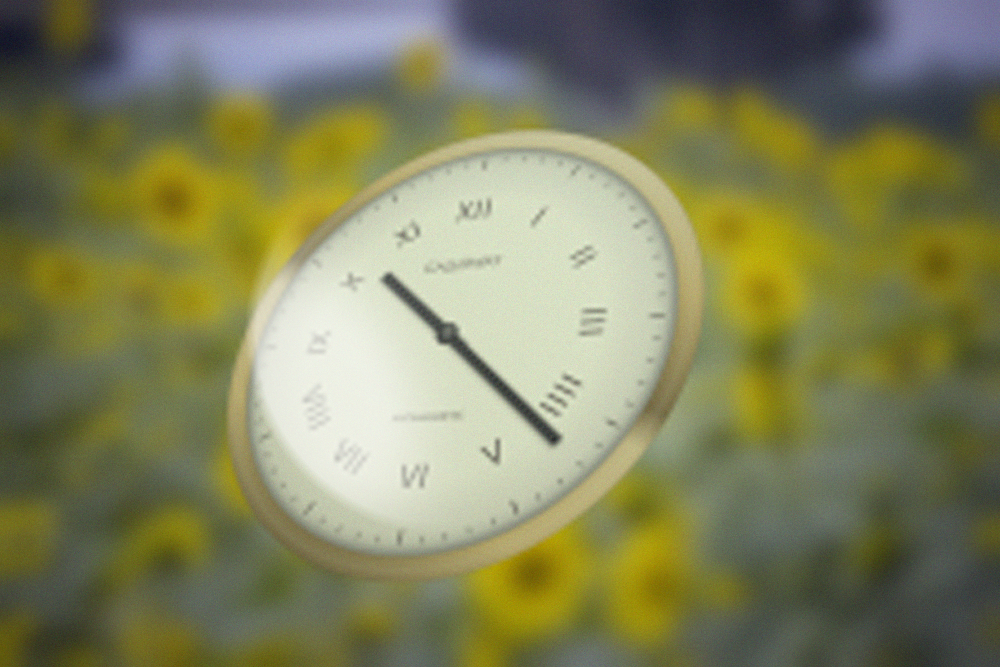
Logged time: {"hour": 10, "minute": 22}
